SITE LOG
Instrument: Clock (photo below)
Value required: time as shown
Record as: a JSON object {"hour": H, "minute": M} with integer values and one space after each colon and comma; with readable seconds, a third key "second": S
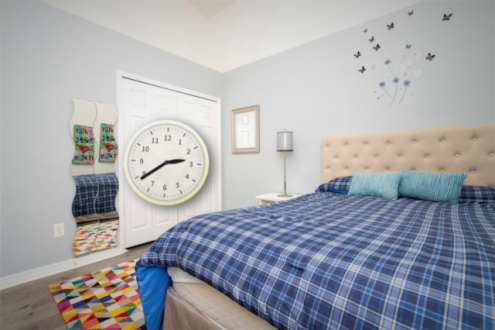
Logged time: {"hour": 2, "minute": 39}
